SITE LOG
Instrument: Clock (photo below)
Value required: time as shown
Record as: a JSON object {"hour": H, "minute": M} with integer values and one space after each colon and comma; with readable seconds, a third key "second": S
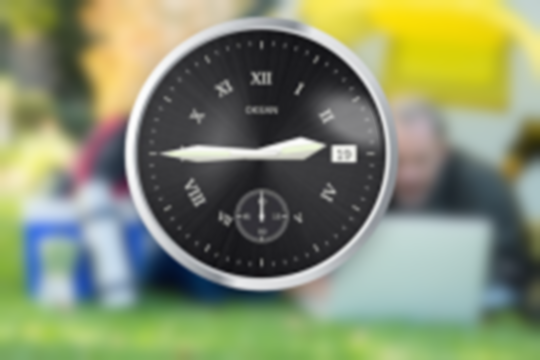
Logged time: {"hour": 2, "minute": 45}
